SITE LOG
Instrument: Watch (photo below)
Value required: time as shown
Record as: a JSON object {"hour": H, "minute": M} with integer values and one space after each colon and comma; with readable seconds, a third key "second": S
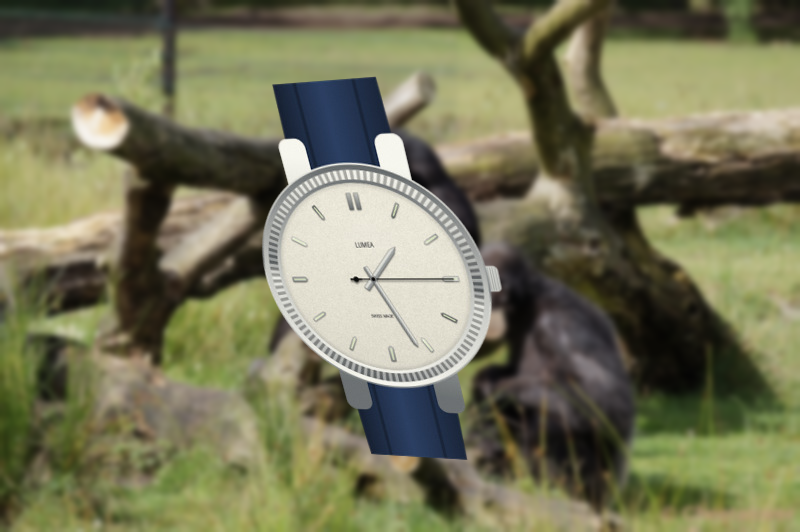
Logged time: {"hour": 1, "minute": 26, "second": 15}
